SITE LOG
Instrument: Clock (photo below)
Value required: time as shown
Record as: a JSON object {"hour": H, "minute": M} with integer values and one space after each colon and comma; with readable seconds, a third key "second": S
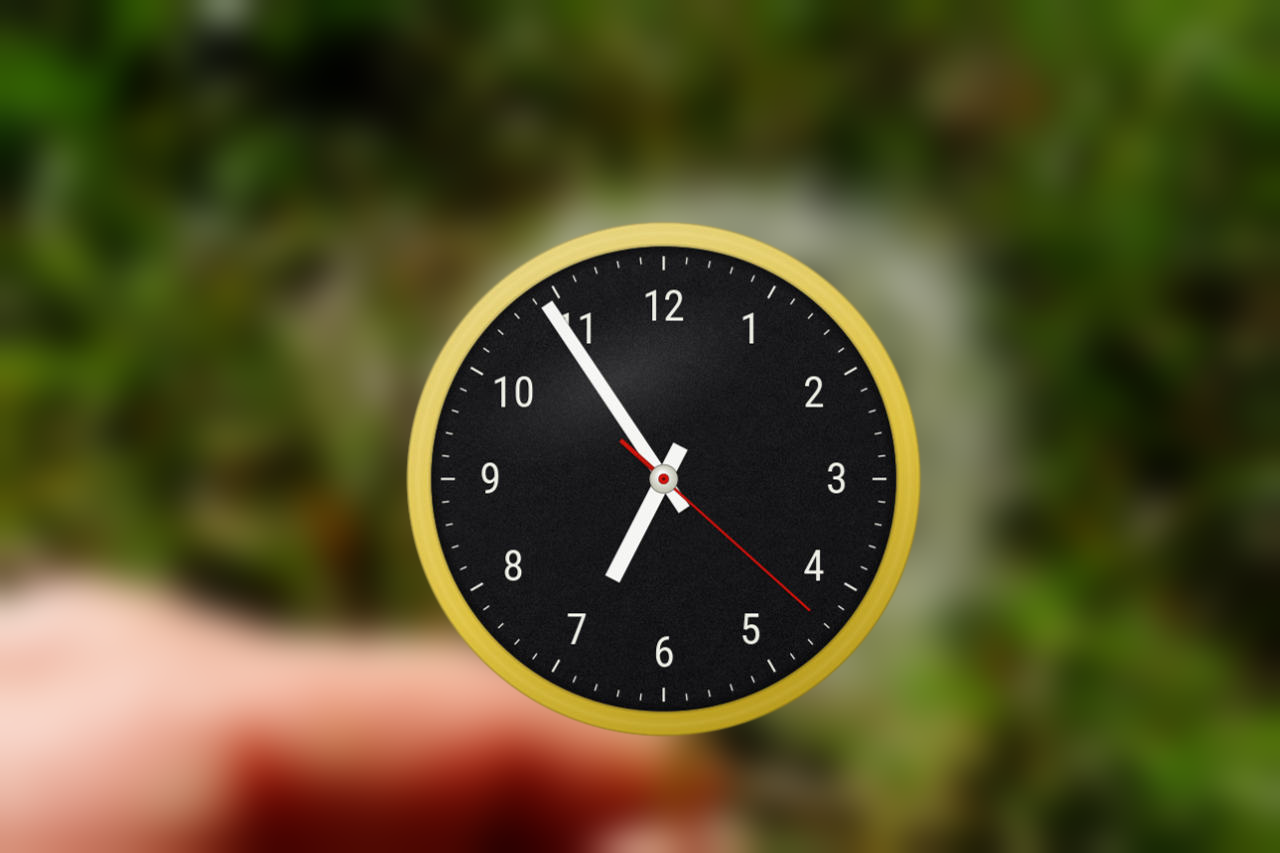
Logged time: {"hour": 6, "minute": 54, "second": 22}
